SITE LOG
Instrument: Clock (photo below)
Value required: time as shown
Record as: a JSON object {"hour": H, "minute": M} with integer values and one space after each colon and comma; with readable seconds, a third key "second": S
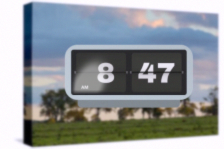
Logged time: {"hour": 8, "minute": 47}
